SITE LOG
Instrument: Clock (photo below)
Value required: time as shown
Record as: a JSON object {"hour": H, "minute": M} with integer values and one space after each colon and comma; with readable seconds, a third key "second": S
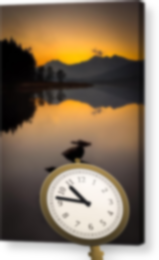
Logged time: {"hour": 10, "minute": 47}
